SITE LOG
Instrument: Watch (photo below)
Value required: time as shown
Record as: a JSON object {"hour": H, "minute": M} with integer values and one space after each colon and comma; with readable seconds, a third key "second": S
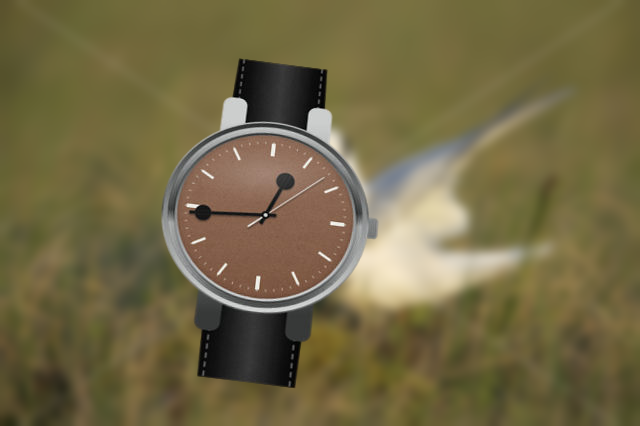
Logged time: {"hour": 12, "minute": 44, "second": 8}
